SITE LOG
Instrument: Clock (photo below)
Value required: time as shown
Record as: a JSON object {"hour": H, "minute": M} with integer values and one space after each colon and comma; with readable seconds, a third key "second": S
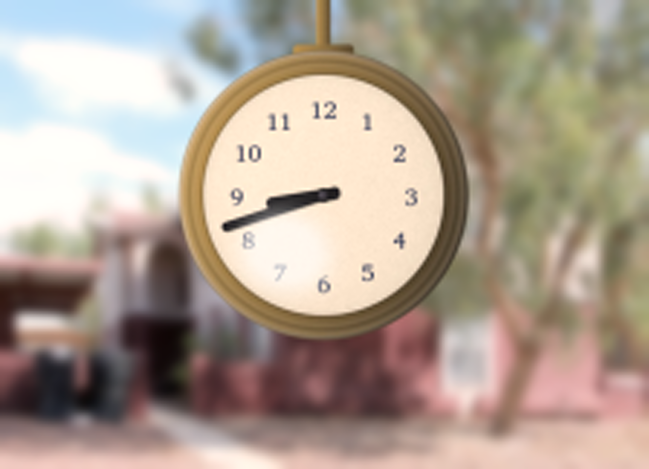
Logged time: {"hour": 8, "minute": 42}
